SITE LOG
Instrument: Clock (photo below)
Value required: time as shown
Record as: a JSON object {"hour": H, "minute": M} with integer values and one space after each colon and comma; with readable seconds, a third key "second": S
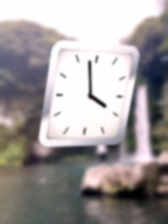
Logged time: {"hour": 3, "minute": 58}
